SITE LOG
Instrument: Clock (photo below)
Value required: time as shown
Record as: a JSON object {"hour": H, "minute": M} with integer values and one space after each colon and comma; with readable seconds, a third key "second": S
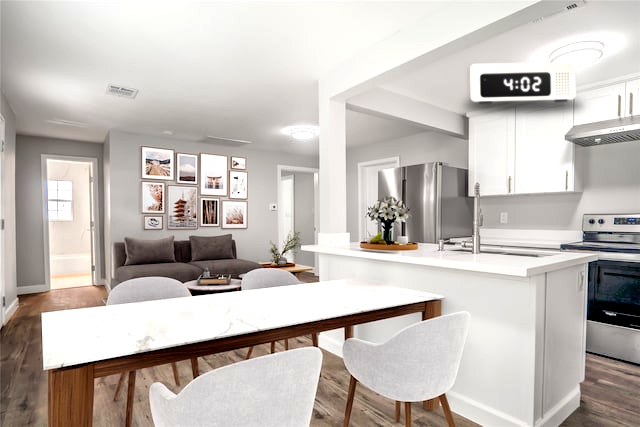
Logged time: {"hour": 4, "minute": 2}
